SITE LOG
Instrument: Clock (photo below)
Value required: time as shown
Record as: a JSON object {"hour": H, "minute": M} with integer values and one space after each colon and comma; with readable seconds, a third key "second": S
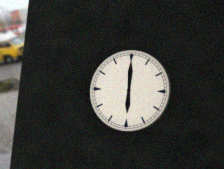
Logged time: {"hour": 6, "minute": 0}
